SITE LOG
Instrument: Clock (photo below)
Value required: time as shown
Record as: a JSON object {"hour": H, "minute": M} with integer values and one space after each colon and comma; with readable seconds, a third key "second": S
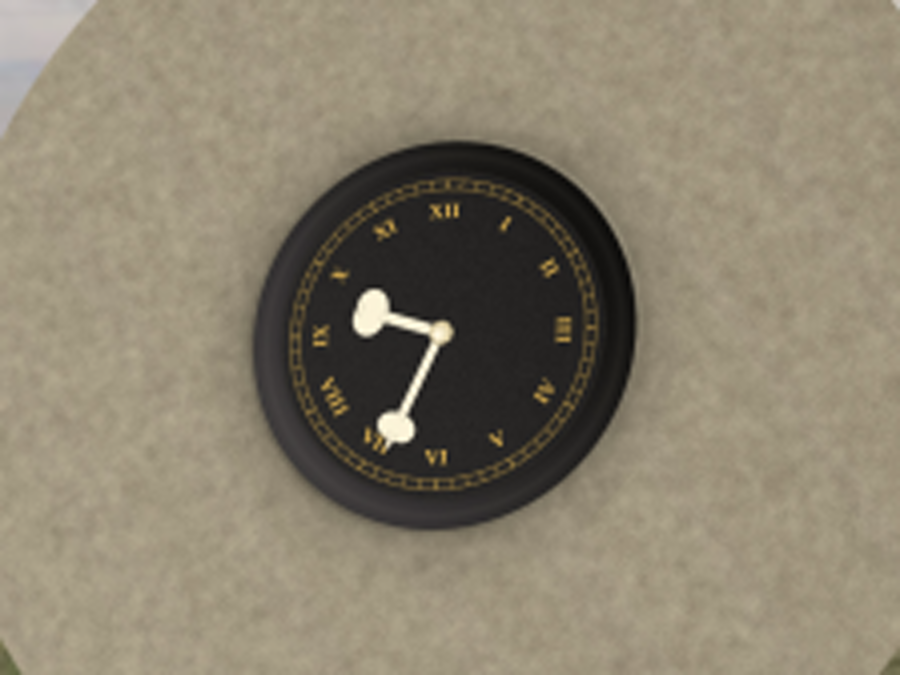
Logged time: {"hour": 9, "minute": 34}
